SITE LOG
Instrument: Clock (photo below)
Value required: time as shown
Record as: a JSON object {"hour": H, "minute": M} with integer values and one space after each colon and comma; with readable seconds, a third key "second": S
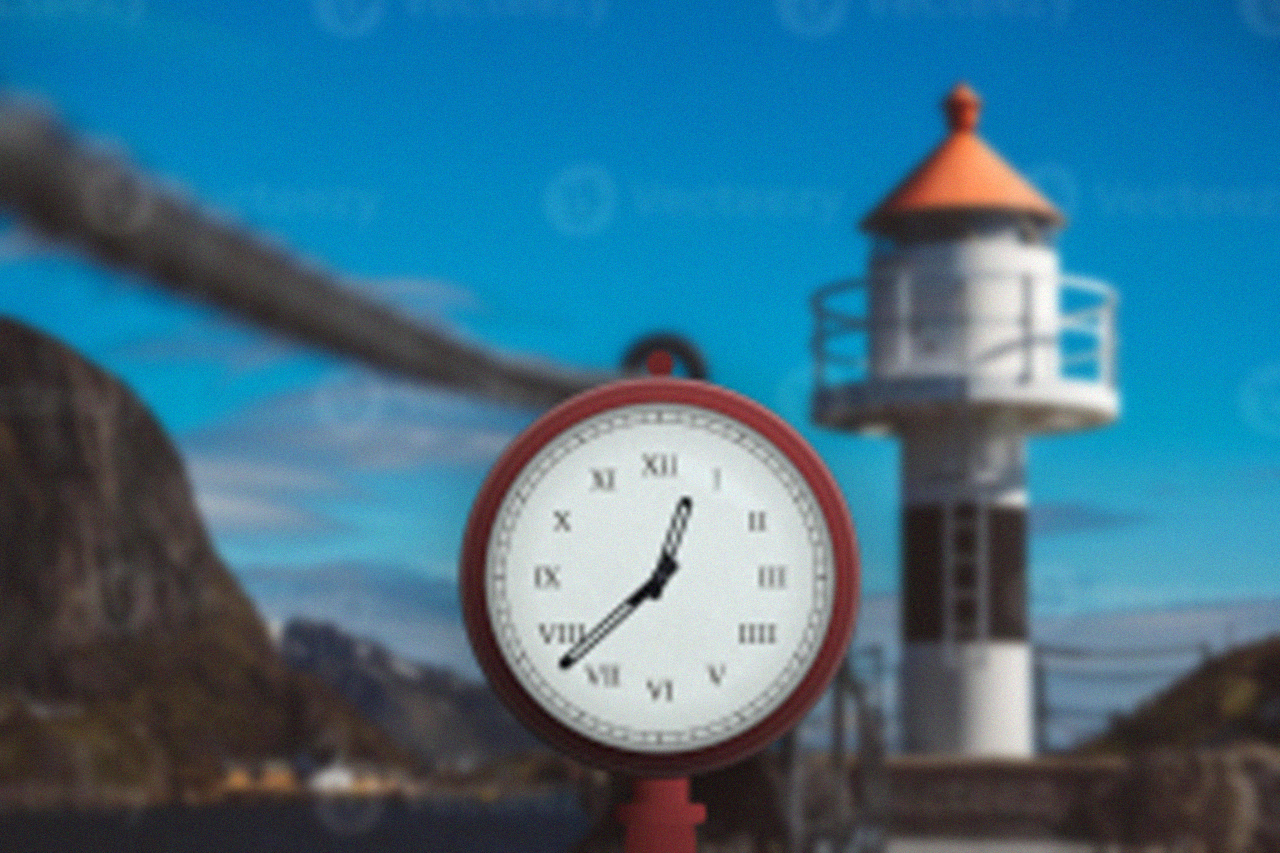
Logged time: {"hour": 12, "minute": 38}
